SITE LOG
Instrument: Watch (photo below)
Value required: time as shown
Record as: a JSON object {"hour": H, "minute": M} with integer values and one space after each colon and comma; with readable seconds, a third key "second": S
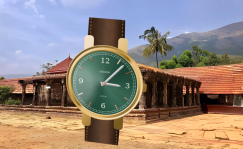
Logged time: {"hour": 3, "minute": 7}
